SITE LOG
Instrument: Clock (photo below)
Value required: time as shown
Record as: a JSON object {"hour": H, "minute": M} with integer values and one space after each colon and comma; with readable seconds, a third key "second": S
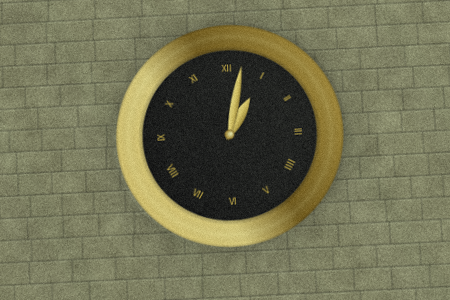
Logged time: {"hour": 1, "minute": 2}
